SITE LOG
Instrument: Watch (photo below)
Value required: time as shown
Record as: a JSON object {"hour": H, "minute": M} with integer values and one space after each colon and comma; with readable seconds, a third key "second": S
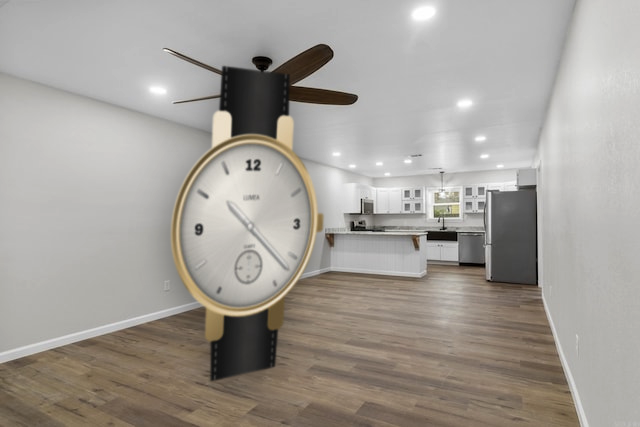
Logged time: {"hour": 10, "minute": 22}
